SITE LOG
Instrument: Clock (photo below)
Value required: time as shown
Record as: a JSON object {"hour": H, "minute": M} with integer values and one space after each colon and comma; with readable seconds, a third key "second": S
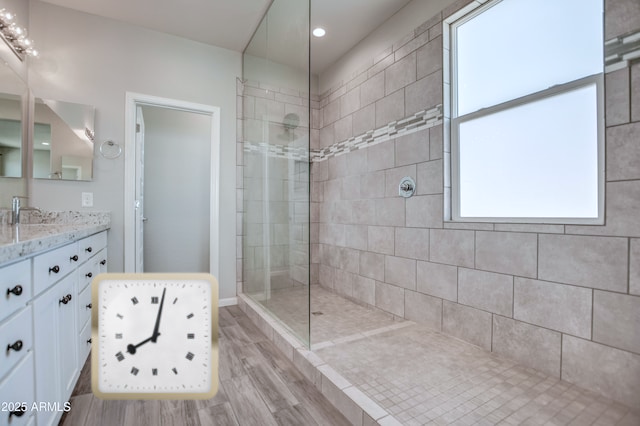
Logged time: {"hour": 8, "minute": 2}
